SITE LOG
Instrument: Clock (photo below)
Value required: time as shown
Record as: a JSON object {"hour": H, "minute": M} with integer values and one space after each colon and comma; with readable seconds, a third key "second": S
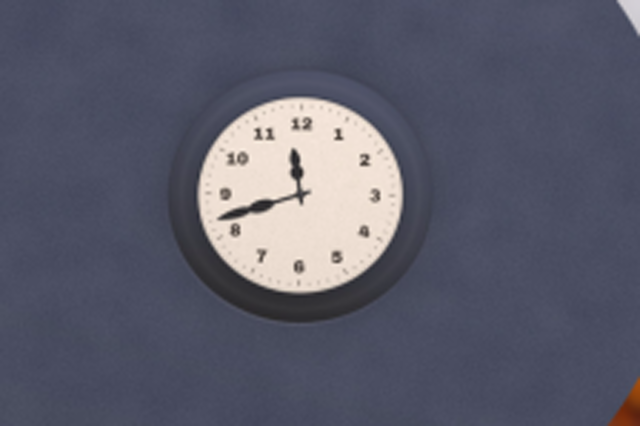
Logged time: {"hour": 11, "minute": 42}
